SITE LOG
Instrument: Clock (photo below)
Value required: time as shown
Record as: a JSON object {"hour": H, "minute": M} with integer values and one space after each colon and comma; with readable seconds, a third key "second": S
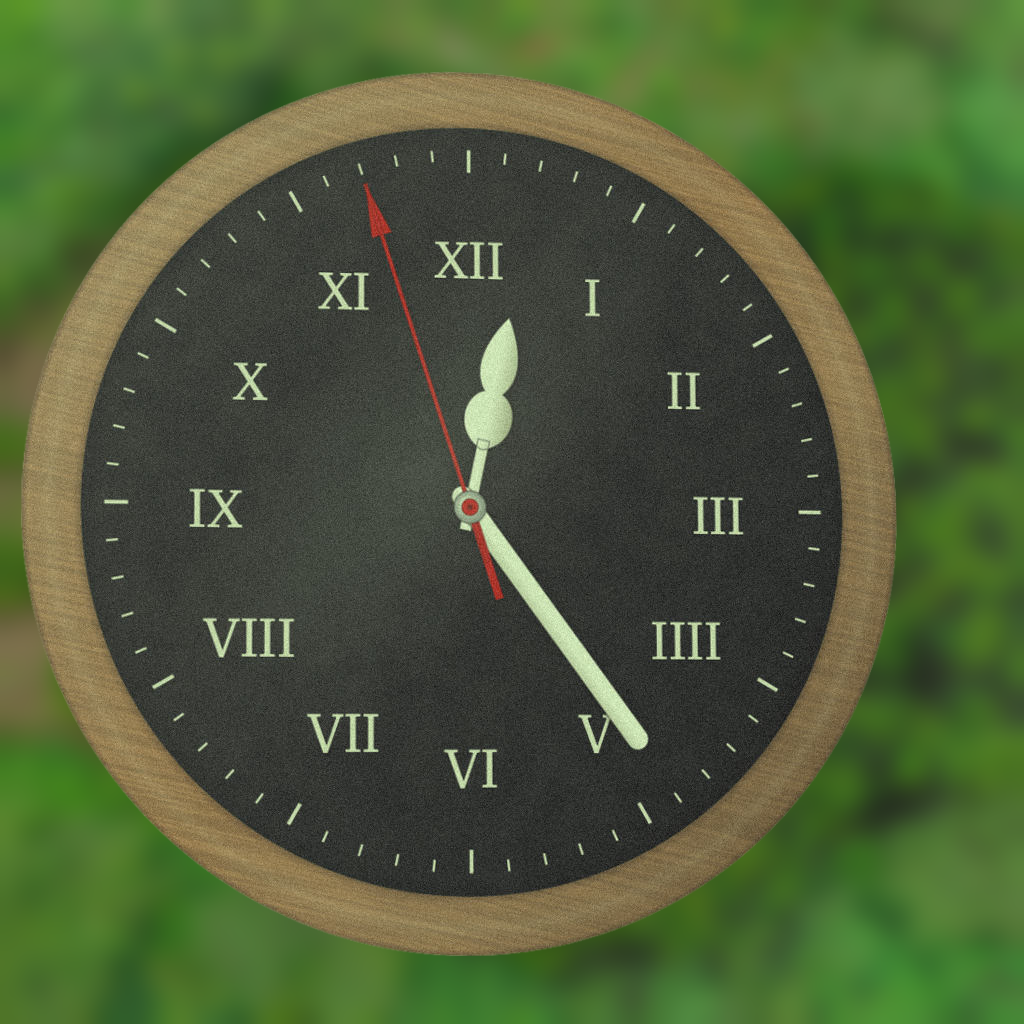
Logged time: {"hour": 12, "minute": 23, "second": 57}
